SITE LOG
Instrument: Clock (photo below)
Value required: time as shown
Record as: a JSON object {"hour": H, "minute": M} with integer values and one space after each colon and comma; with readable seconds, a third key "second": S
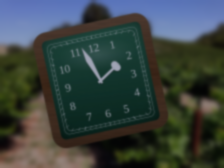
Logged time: {"hour": 1, "minute": 57}
